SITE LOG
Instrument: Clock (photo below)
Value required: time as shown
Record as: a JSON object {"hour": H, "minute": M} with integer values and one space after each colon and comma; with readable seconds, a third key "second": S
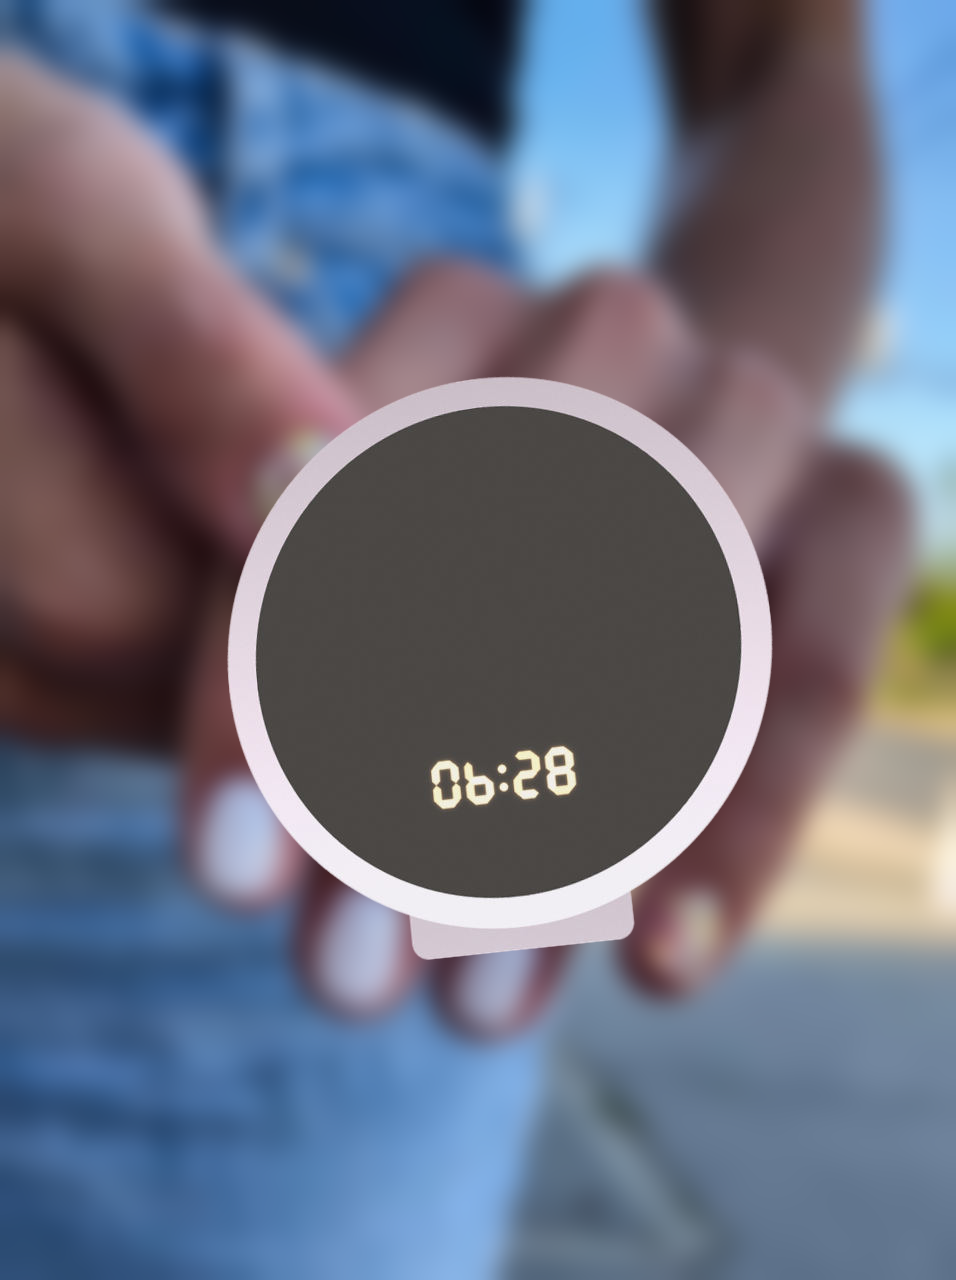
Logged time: {"hour": 6, "minute": 28}
